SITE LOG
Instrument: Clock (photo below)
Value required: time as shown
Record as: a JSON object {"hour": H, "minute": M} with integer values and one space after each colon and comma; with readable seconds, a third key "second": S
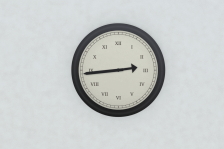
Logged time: {"hour": 2, "minute": 44}
